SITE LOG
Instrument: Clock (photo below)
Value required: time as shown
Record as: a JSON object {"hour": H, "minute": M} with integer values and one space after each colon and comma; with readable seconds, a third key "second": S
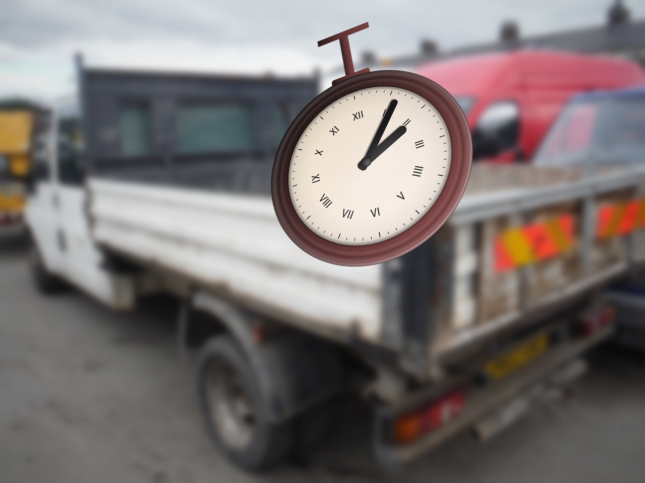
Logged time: {"hour": 2, "minute": 6}
